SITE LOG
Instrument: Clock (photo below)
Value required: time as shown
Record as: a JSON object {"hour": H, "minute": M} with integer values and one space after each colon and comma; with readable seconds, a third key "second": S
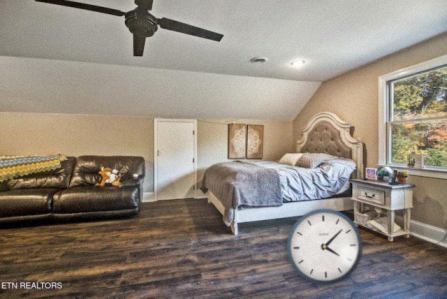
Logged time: {"hour": 4, "minute": 8}
